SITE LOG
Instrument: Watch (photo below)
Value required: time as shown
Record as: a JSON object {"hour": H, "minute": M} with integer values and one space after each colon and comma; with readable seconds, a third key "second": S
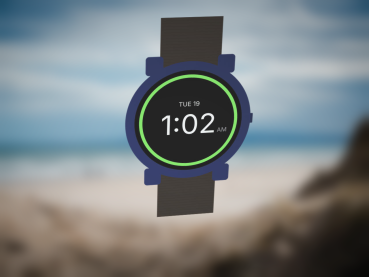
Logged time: {"hour": 1, "minute": 2}
